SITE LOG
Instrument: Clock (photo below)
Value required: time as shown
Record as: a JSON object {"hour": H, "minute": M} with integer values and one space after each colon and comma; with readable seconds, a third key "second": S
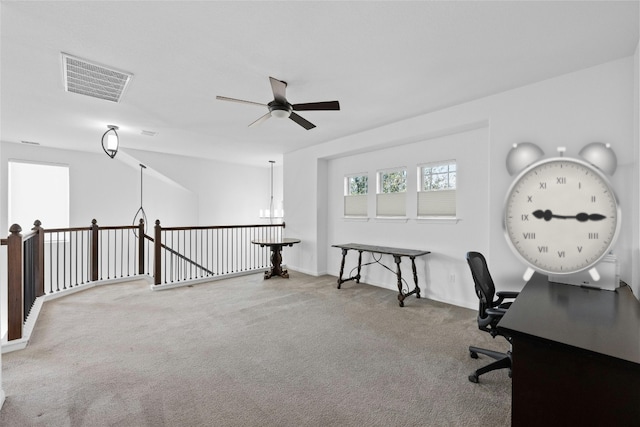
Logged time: {"hour": 9, "minute": 15}
